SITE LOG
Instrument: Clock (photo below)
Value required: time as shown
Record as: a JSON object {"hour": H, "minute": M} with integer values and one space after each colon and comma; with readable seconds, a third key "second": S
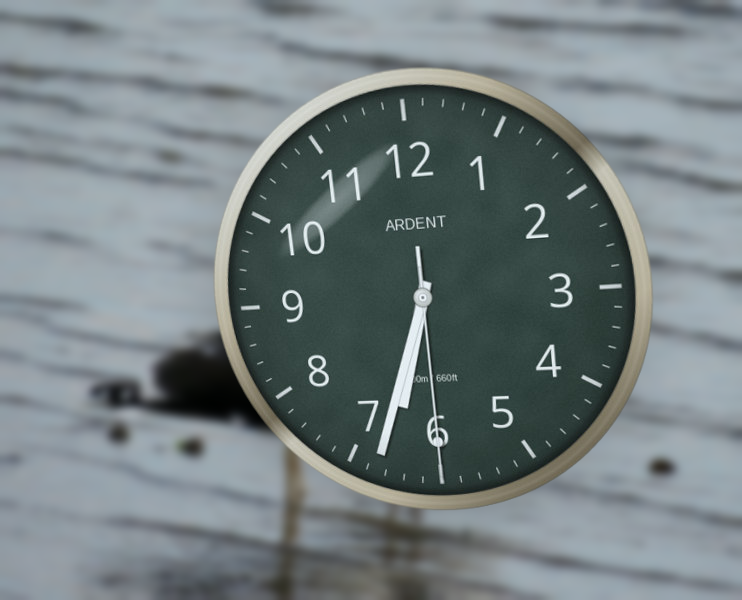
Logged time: {"hour": 6, "minute": 33, "second": 30}
